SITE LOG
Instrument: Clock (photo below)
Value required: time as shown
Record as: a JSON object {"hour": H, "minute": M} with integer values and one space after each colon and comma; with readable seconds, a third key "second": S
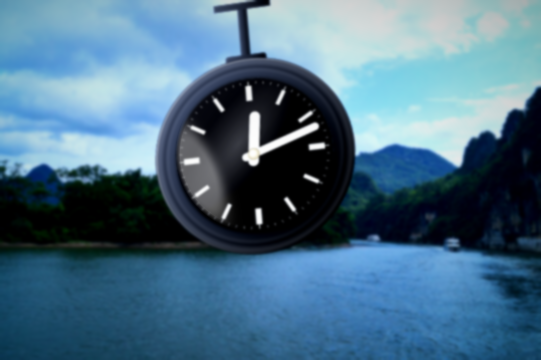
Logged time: {"hour": 12, "minute": 12}
